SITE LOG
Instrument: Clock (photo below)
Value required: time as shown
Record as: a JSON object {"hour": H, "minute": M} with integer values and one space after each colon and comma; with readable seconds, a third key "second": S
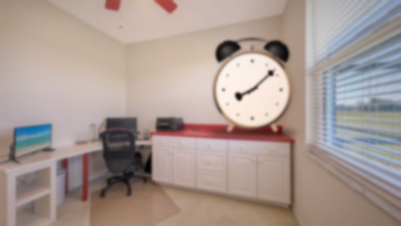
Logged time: {"hour": 8, "minute": 8}
